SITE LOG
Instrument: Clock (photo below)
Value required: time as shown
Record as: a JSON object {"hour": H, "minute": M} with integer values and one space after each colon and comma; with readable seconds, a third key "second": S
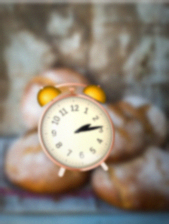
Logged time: {"hour": 2, "minute": 14}
